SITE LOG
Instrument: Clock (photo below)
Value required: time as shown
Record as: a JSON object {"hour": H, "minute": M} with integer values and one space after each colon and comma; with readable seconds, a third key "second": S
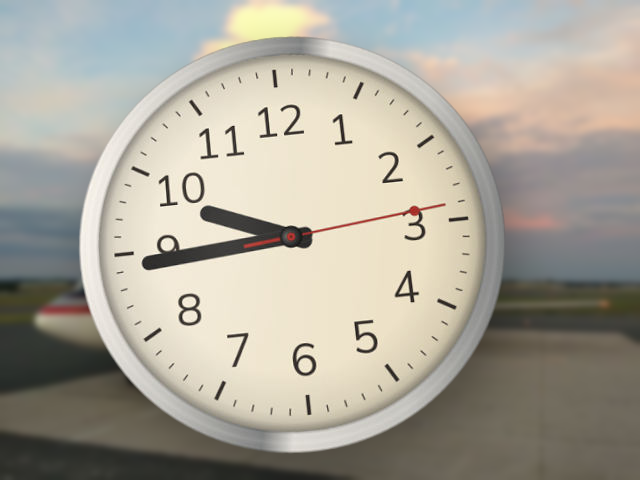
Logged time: {"hour": 9, "minute": 44, "second": 14}
